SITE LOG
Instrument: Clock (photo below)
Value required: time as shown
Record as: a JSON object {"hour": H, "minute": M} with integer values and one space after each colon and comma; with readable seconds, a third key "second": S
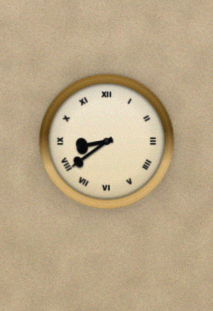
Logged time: {"hour": 8, "minute": 39}
